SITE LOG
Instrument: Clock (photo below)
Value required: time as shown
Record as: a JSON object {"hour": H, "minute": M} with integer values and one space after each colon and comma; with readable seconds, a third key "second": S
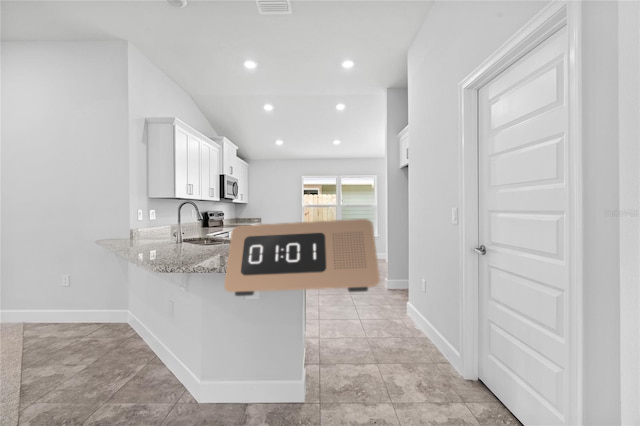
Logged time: {"hour": 1, "minute": 1}
